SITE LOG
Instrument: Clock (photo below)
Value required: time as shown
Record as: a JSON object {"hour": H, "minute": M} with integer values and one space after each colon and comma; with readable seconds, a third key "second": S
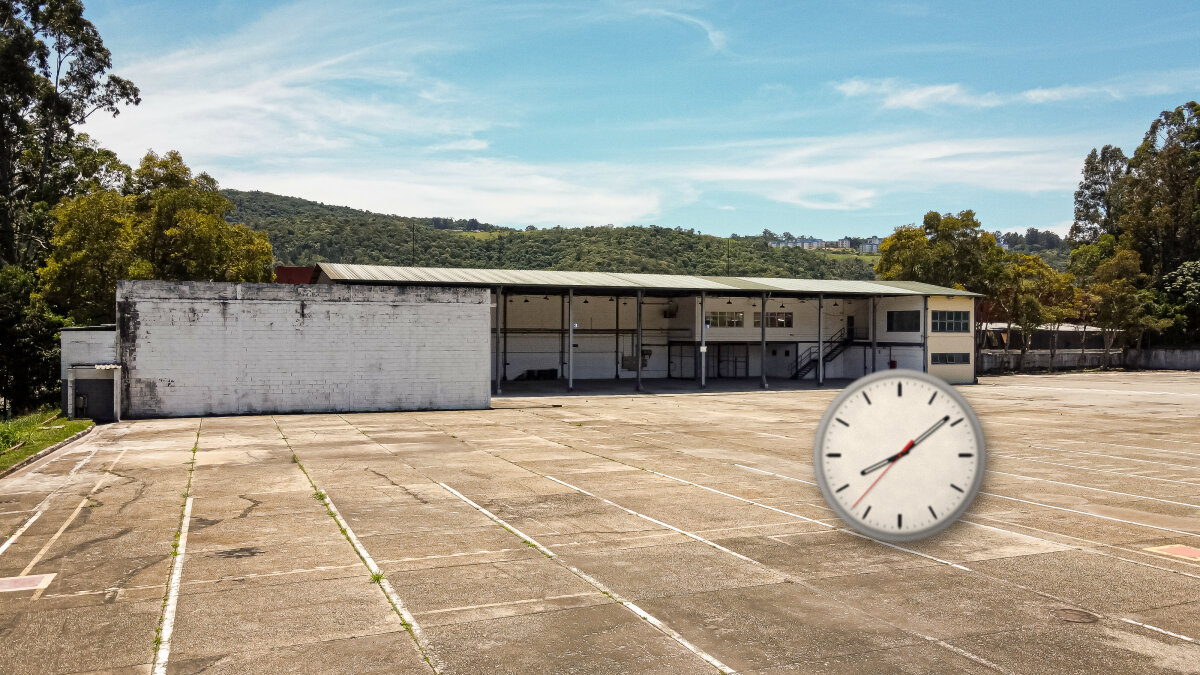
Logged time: {"hour": 8, "minute": 8, "second": 37}
